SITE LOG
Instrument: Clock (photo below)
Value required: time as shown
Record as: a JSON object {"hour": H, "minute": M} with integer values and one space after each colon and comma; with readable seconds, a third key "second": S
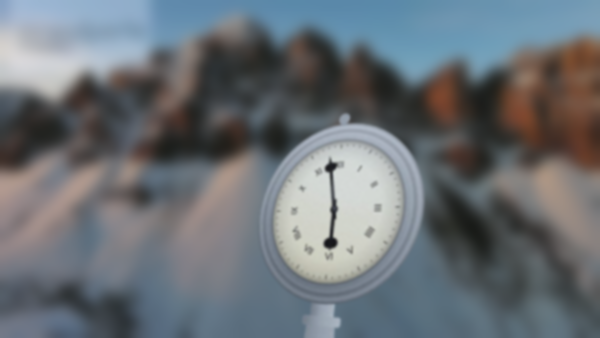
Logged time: {"hour": 5, "minute": 58}
